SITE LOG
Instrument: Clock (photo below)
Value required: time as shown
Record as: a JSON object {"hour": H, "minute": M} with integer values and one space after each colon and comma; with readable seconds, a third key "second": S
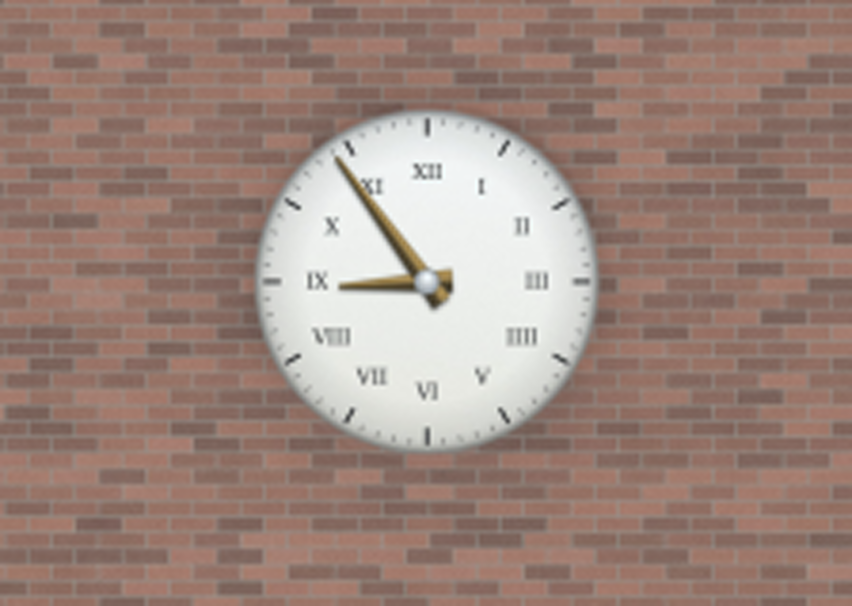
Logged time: {"hour": 8, "minute": 54}
